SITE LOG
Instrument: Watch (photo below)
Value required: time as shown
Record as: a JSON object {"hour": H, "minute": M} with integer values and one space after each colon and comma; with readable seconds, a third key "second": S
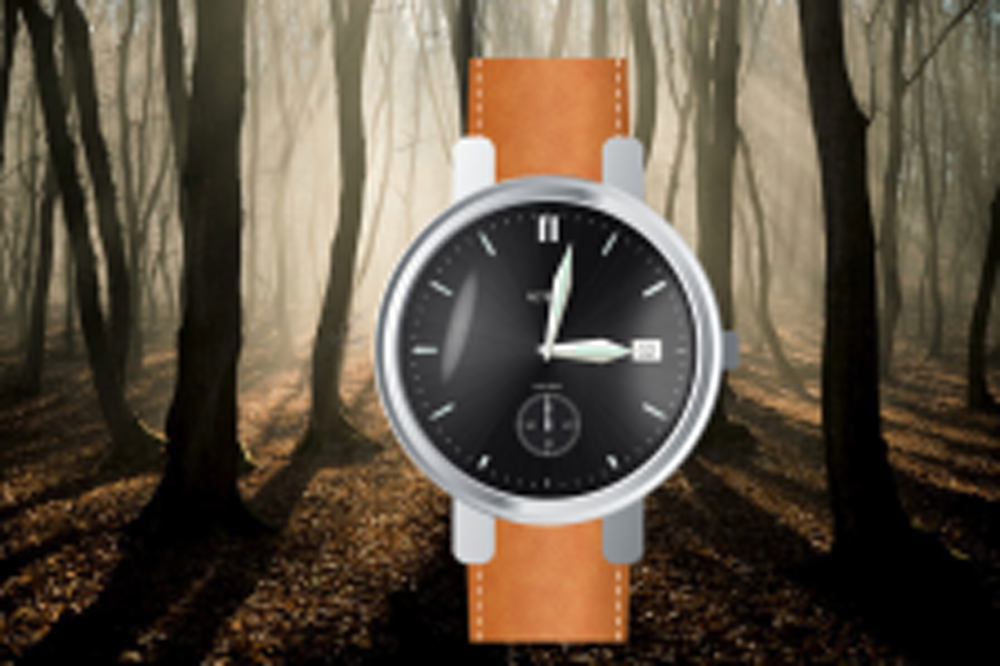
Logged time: {"hour": 3, "minute": 2}
